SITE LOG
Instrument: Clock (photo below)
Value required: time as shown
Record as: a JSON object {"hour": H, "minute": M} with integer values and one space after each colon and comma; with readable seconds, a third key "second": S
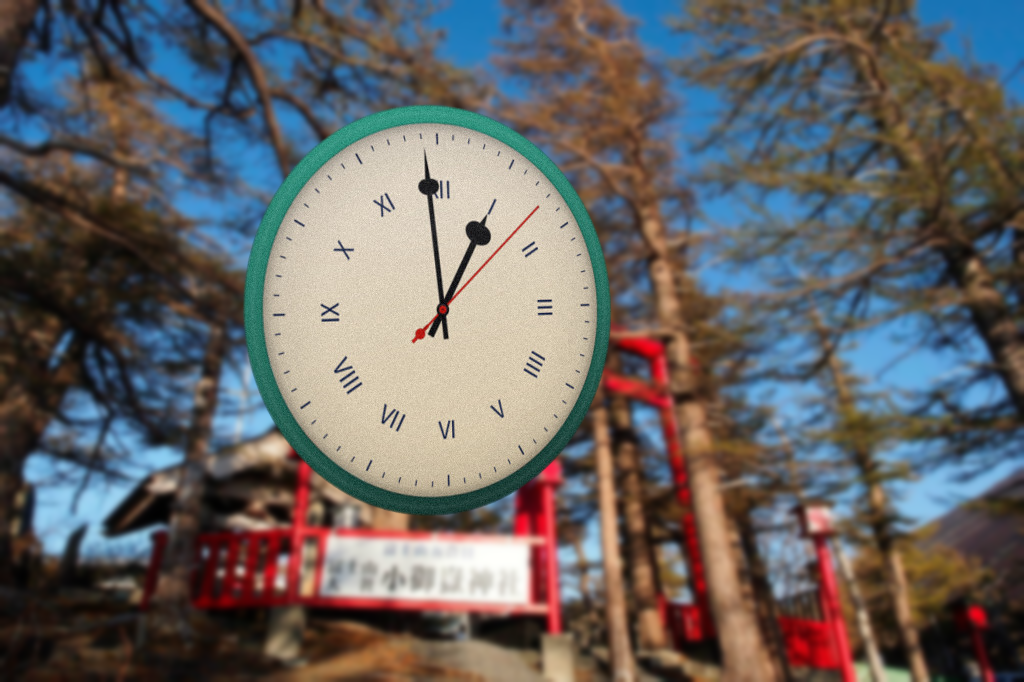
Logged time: {"hour": 12, "minute": 59, "second": 8}
